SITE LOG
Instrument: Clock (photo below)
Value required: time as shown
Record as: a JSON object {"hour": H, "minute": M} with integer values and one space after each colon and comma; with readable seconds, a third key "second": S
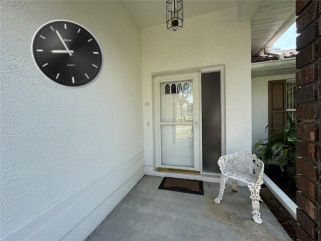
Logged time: {"hour": 8, "minute": 56}
